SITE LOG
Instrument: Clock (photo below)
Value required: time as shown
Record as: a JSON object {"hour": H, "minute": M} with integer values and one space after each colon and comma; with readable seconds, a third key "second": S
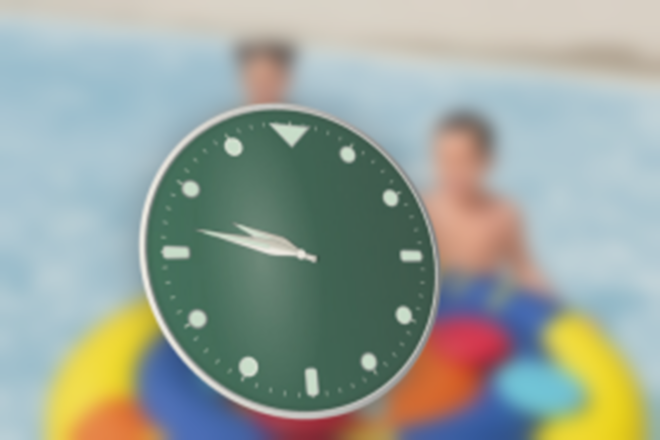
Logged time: {"hour": 9, "minute": 47}
